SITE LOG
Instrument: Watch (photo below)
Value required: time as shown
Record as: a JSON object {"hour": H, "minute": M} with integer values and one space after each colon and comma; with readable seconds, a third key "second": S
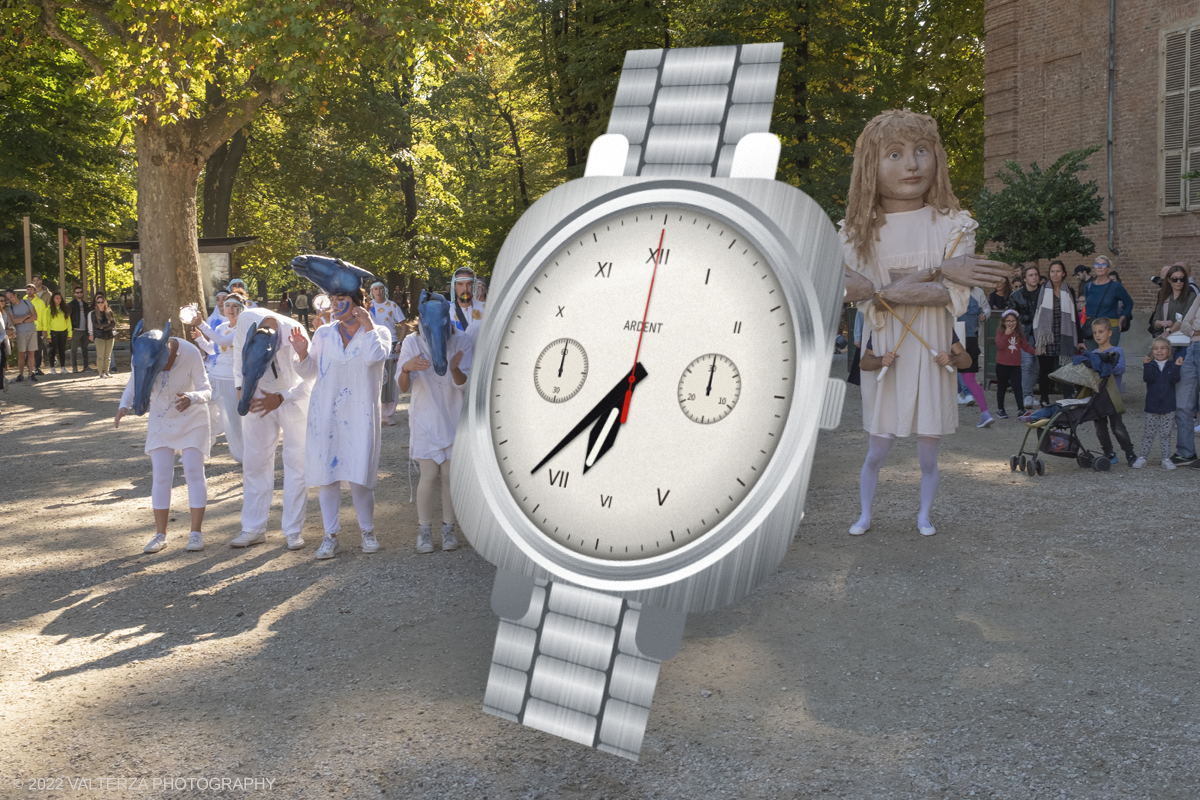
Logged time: {"hour": 6, "minute": 37}
